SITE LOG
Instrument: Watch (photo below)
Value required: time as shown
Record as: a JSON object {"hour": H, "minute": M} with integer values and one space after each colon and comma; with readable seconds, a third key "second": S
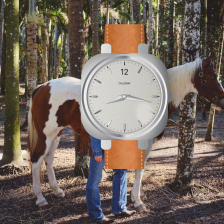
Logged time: {"hour": 8, "minute": 17}
